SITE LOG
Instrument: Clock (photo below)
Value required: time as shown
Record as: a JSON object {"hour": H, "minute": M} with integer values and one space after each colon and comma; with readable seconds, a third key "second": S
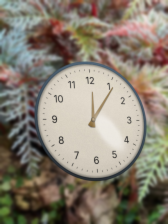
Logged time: {"hour": 12, "minute": 6}
